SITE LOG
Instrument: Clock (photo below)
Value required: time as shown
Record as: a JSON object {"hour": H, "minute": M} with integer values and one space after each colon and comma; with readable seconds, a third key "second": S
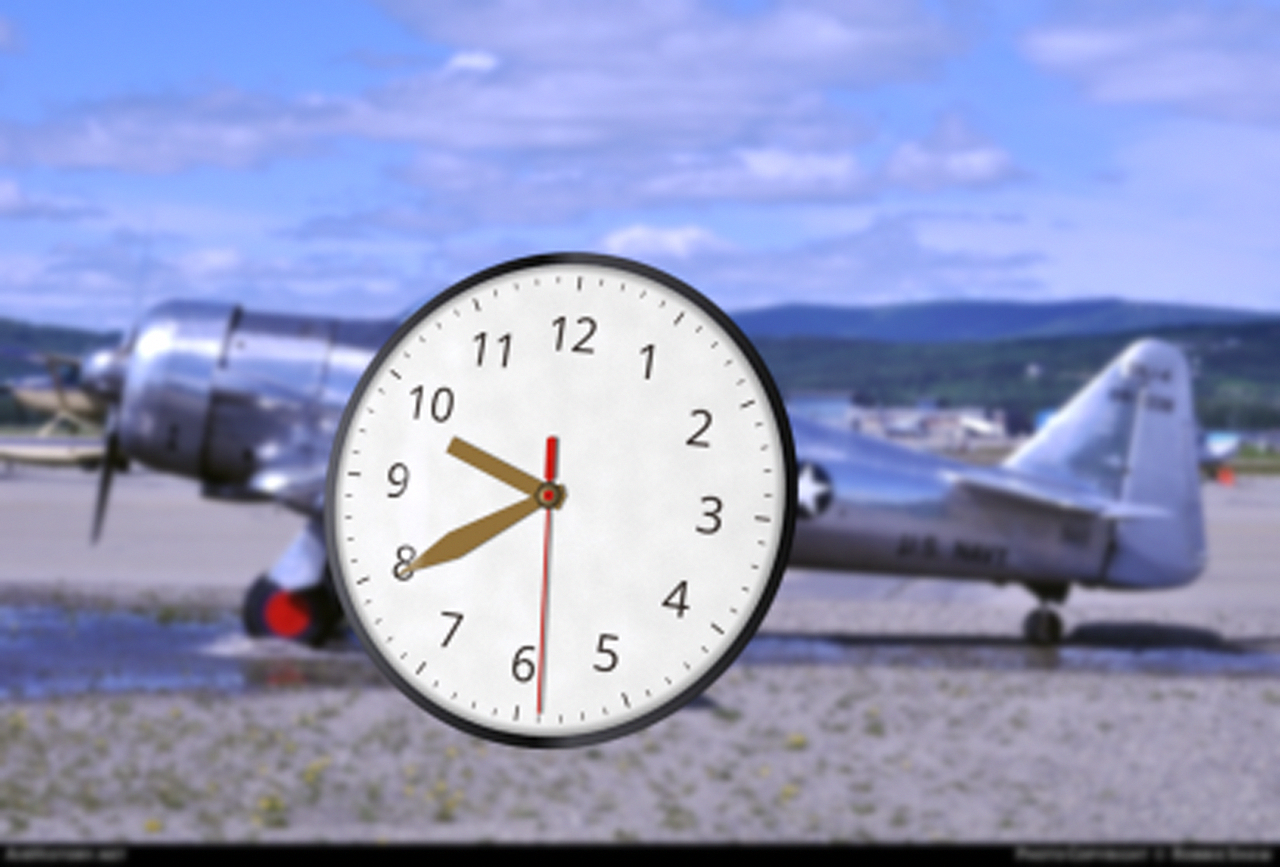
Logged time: {"hour": 9, "minute": 39, "second": 29}
